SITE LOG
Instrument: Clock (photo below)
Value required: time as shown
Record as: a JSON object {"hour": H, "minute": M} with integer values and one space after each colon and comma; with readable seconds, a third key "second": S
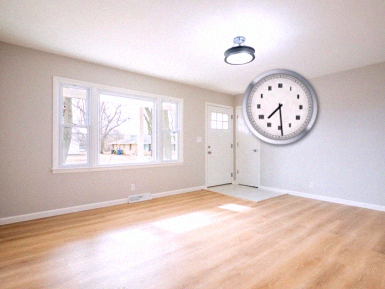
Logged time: {"hour": 7, "minute": 29}
